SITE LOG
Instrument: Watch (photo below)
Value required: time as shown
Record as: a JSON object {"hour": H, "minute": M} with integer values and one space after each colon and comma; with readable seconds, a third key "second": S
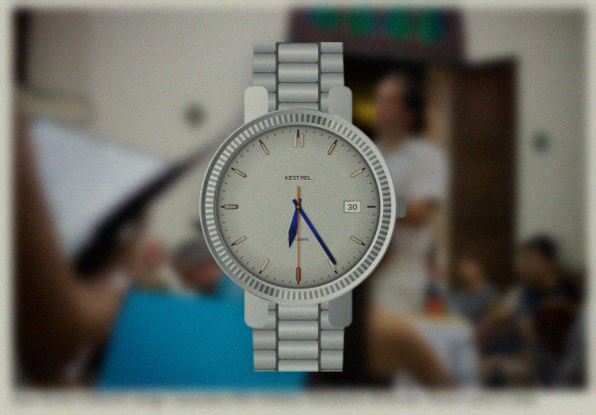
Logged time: {"hour": 6, "minute": 24, "second": 30}
